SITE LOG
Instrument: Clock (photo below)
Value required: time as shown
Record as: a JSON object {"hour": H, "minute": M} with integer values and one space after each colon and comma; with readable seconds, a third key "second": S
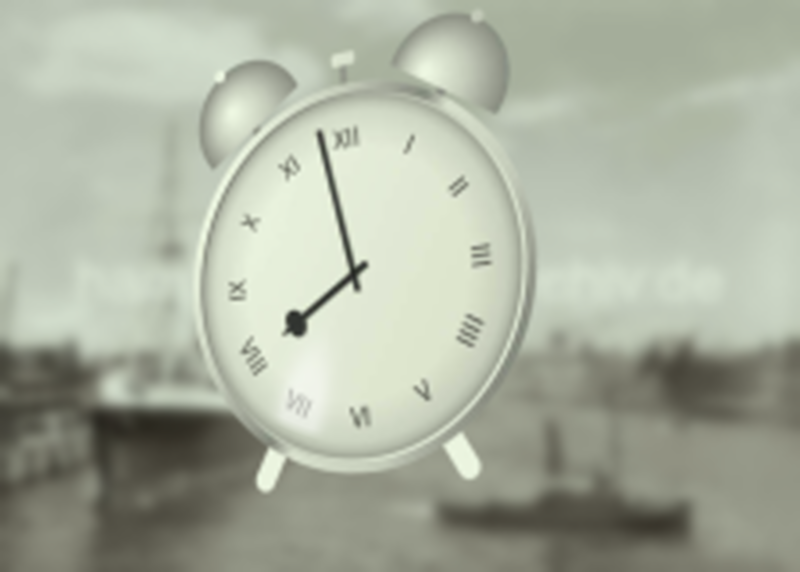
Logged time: {"hour": 7, "minute": 58}
